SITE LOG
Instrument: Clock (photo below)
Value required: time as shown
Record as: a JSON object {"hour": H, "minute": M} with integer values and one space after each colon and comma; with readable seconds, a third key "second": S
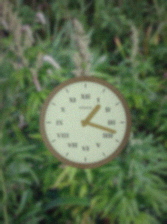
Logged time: {"hour": 1, "minute": 18}
